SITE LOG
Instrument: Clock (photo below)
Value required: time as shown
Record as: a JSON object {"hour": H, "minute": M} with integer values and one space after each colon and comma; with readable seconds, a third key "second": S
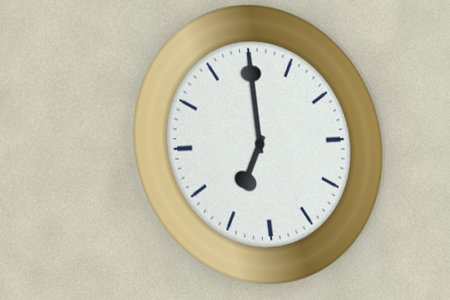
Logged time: {"hour": 7, "minute": 0}
